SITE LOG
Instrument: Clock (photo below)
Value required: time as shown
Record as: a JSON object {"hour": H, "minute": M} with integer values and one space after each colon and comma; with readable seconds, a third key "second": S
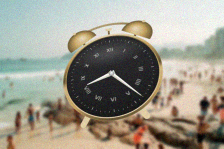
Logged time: {"hour": 8, "minute": 23}
